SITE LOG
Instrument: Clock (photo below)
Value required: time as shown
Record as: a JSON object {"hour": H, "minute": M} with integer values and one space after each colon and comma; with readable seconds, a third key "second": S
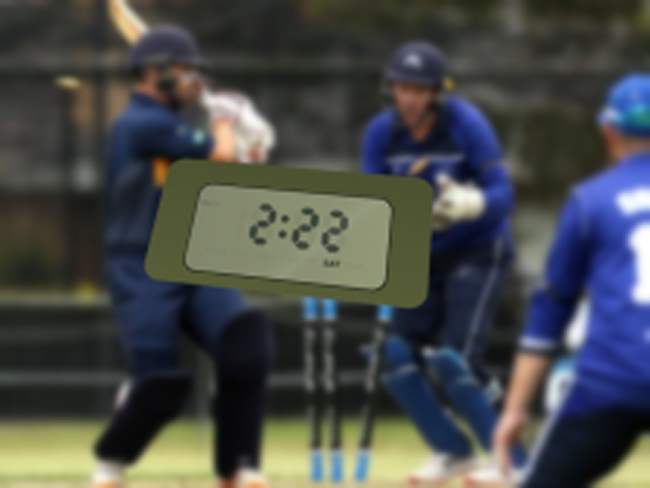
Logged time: {"hour": 2, "minute": 22}
